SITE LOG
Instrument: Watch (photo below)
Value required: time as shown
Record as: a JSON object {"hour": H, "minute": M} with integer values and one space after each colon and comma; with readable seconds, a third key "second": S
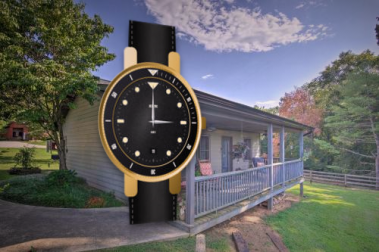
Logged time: {"hour": 3, "minute": 0}
